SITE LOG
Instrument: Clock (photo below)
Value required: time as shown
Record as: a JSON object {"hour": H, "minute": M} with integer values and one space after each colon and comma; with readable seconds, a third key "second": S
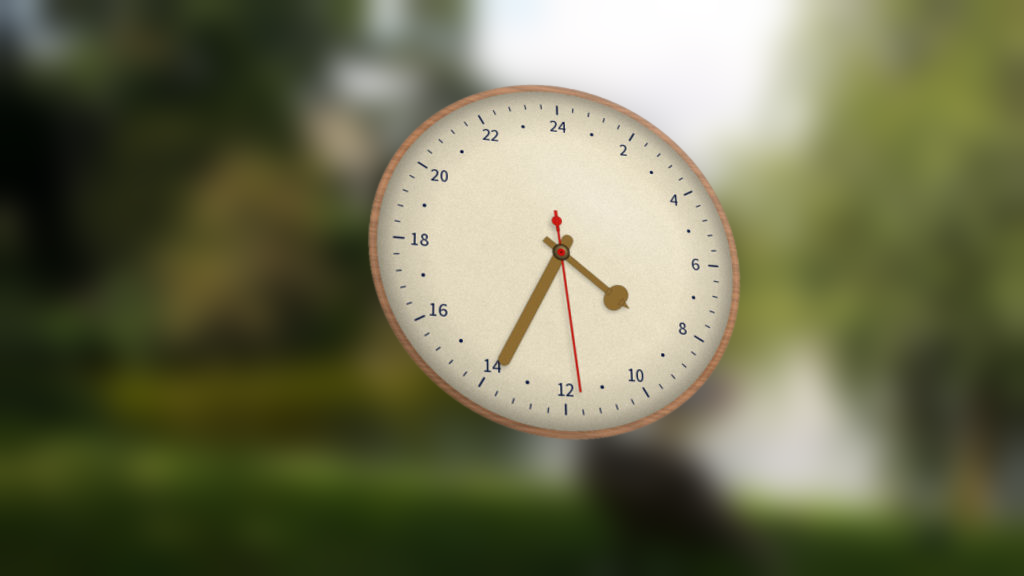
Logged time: {"hour": 8, "minute": 34, "second": 29}
